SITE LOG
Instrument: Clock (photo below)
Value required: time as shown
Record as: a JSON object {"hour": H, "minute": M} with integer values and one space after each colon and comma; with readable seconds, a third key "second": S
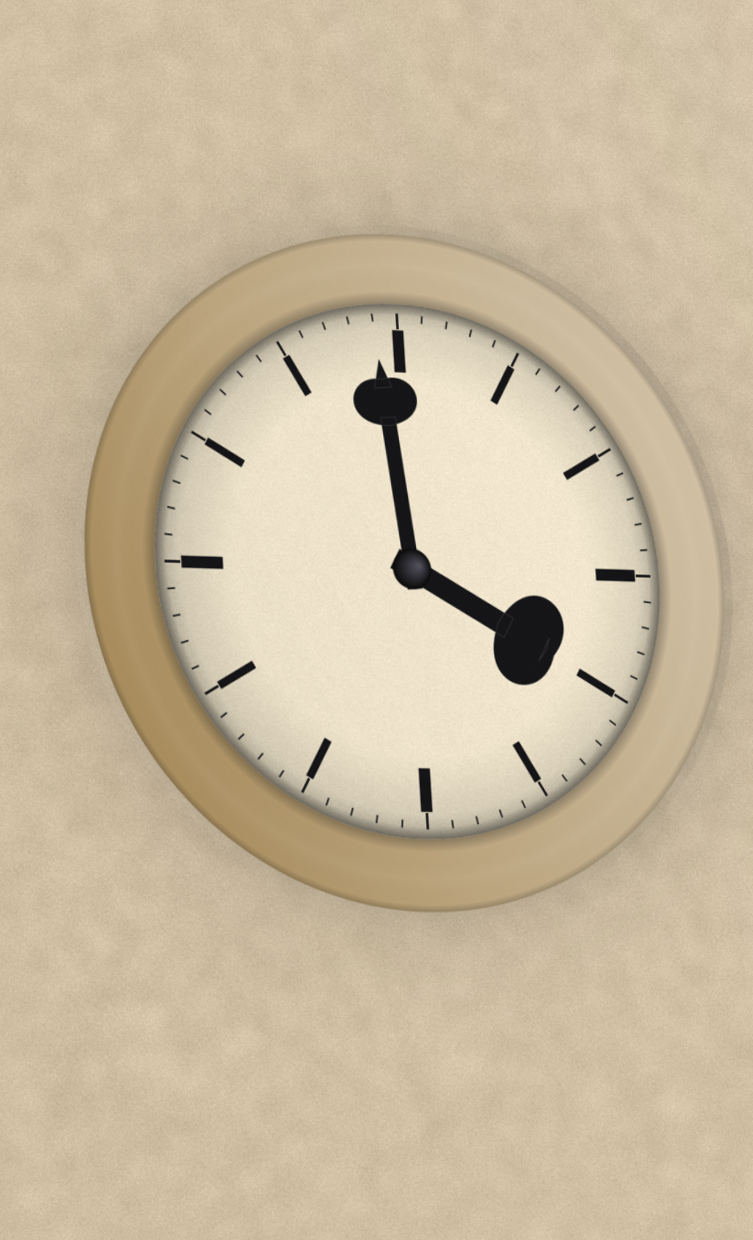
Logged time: {"hour": 3, "minute": 59}
